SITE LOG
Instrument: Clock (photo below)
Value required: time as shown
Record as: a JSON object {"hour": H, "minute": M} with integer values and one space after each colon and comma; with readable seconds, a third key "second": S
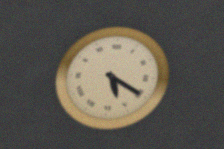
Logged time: {"hour": 5, "minute": 20}
